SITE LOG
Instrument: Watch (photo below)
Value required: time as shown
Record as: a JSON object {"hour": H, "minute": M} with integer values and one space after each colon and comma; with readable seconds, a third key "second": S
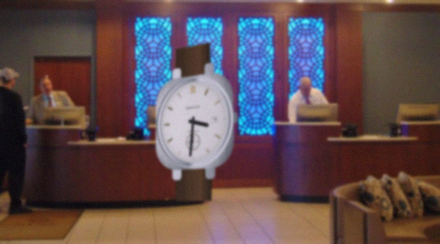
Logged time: {"hour": 3, "minute": 31}
